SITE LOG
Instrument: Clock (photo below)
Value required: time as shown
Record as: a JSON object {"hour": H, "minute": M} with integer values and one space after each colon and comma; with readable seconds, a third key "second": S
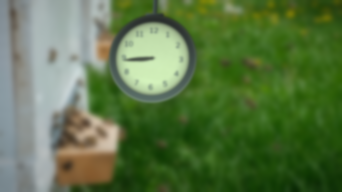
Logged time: {"hour": 8, "minute": 44}
